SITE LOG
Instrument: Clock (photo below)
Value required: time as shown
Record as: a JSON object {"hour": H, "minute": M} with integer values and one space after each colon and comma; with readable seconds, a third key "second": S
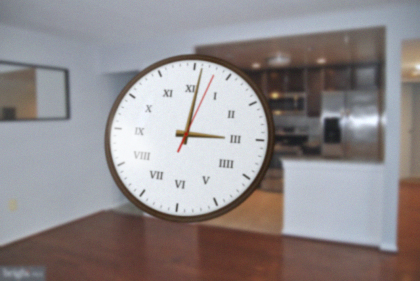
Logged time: {"hour": 3, "minute": 1, "second": 3}
